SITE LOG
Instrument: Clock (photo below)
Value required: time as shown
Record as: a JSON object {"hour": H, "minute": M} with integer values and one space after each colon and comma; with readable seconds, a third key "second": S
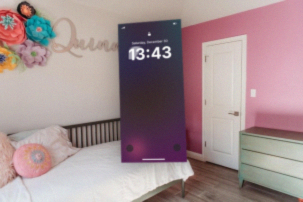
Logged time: {"hour": 13, "minute": 43}
